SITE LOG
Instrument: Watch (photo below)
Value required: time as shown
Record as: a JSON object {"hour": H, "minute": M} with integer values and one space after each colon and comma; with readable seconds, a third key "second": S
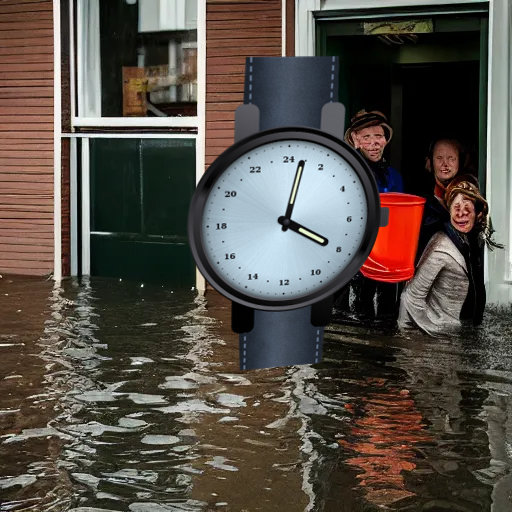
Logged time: {"hour": 8, "minute": 2}
